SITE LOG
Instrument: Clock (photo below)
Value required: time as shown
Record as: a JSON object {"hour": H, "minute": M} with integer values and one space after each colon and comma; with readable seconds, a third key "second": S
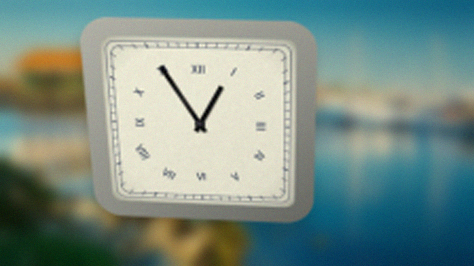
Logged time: {"hour": 12, "minute": 55}
